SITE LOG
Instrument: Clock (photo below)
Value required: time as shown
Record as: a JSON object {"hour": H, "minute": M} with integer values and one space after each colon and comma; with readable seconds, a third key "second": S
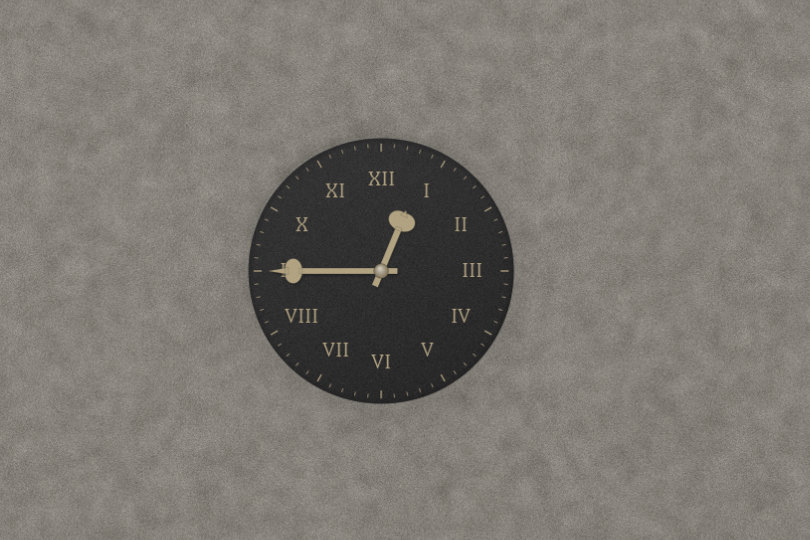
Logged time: {"hour": 12, "minute": 45}
